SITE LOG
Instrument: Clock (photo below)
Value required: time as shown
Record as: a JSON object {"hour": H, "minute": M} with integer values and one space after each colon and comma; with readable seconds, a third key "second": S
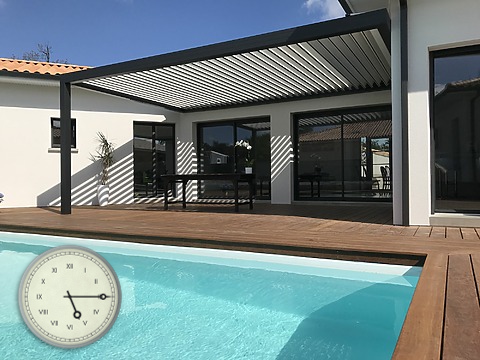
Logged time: {"hour": 5, "minute": 15}
